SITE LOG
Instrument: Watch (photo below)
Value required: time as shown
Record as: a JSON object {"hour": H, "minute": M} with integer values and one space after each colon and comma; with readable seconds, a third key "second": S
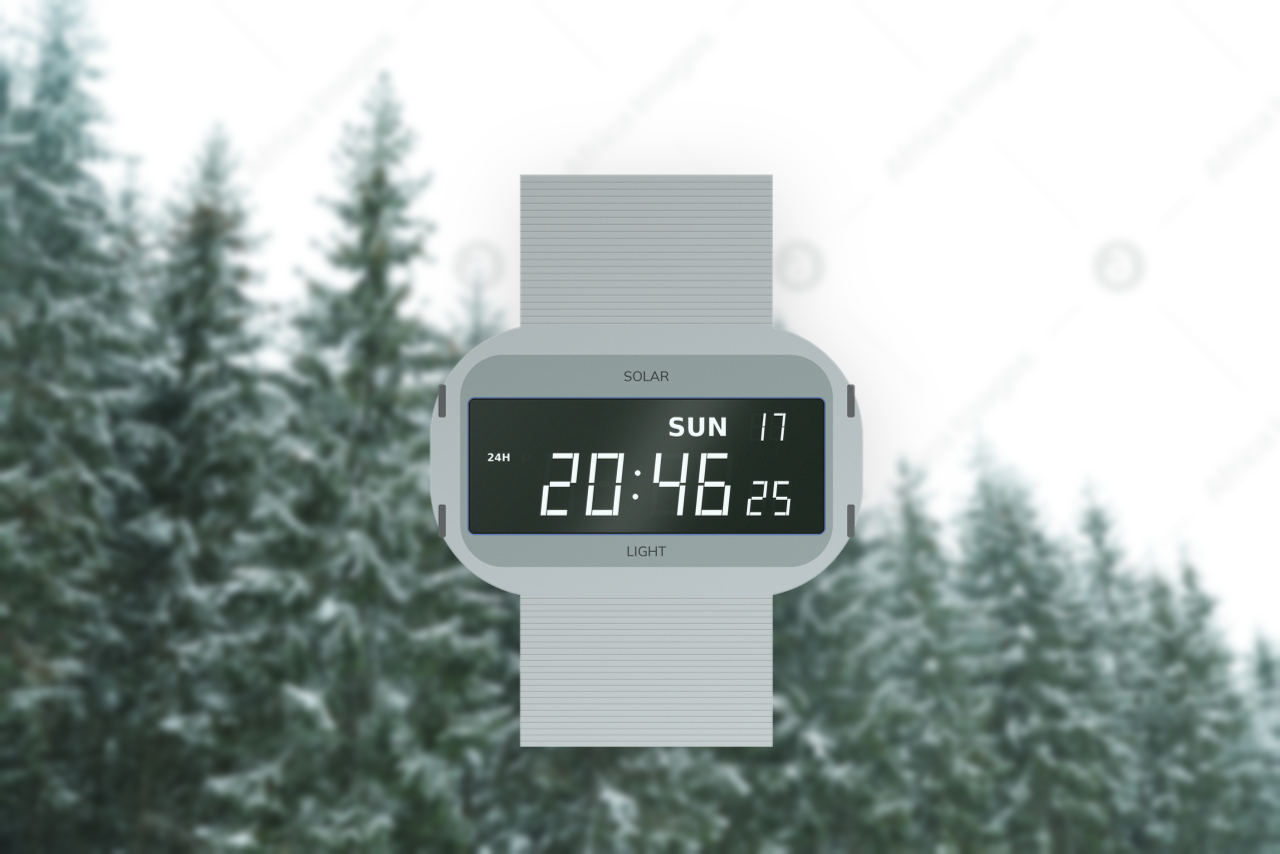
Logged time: {"hour": 20, "minute": 46, "second": 25}
